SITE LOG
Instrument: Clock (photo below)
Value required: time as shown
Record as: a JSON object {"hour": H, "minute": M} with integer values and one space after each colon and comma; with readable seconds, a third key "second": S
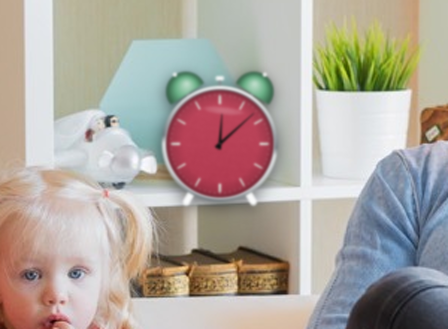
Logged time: {"hour": 12, "minute": 8}
